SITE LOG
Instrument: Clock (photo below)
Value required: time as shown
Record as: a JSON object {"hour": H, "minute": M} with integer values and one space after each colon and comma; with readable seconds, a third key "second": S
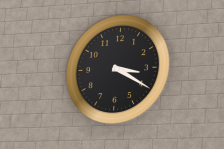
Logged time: {"hour": 3, "minute": 20}
